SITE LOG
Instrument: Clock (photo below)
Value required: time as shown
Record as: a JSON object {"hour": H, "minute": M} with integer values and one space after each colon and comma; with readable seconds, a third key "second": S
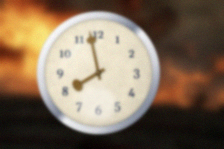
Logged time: {"hour": 7, "minute": 58}
